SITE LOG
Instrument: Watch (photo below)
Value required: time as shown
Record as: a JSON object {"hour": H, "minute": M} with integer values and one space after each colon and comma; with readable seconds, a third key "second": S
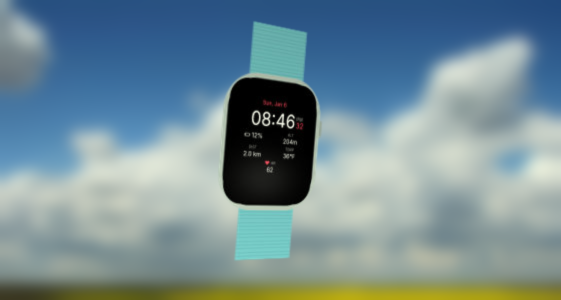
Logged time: {"hour": 8, "minute": 46}
